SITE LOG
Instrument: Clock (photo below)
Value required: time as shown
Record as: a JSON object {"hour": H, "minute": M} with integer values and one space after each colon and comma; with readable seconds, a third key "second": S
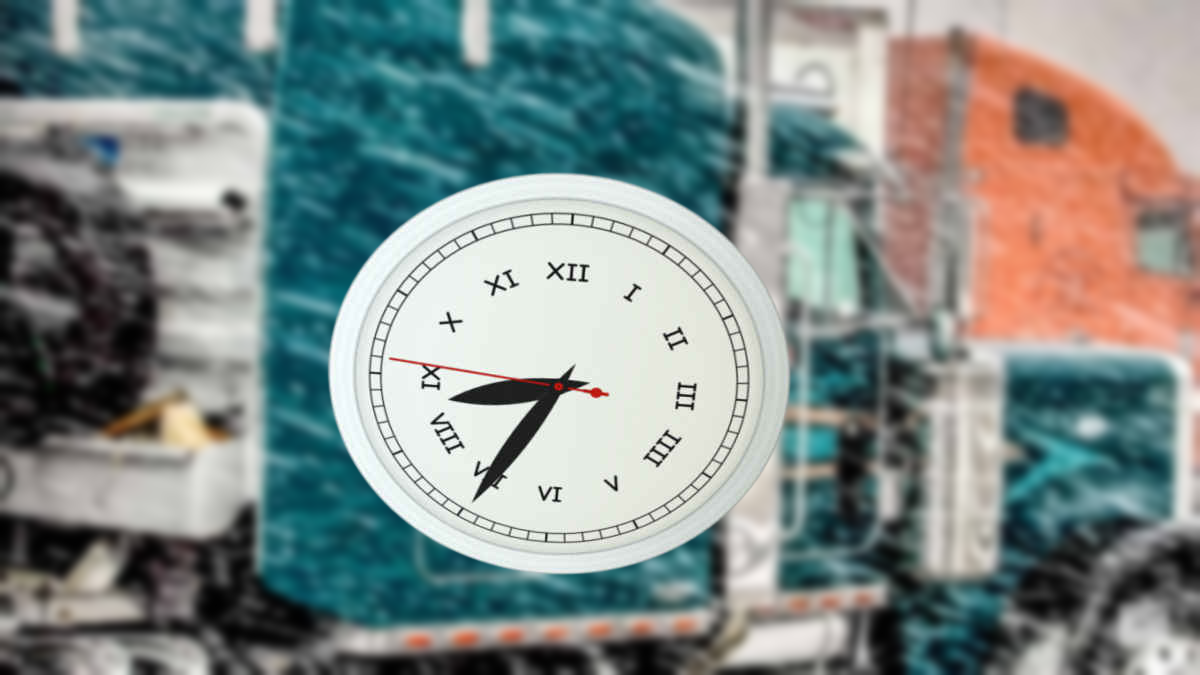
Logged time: {"hour": 8, "minute": 34, "second": 46}
